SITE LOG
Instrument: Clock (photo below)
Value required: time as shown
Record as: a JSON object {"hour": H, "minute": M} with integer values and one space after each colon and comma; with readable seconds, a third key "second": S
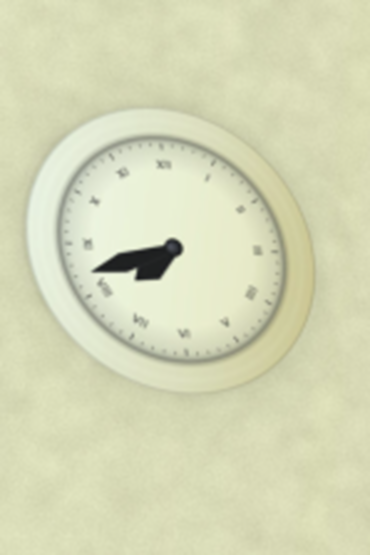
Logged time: {"hour": 7, "minute": 42}
